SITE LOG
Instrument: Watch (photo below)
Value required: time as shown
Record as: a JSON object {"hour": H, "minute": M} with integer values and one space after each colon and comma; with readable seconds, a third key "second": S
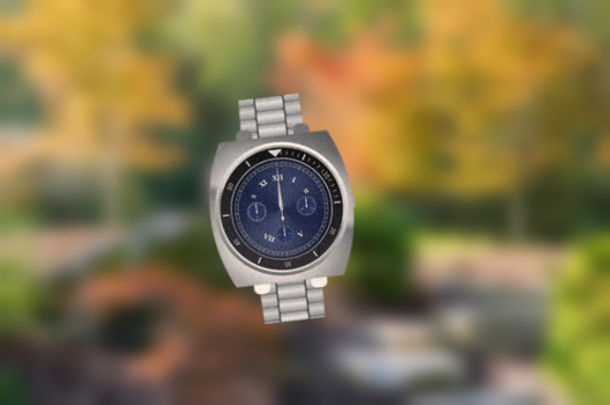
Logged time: {"hour": 12, "minute": 0}
